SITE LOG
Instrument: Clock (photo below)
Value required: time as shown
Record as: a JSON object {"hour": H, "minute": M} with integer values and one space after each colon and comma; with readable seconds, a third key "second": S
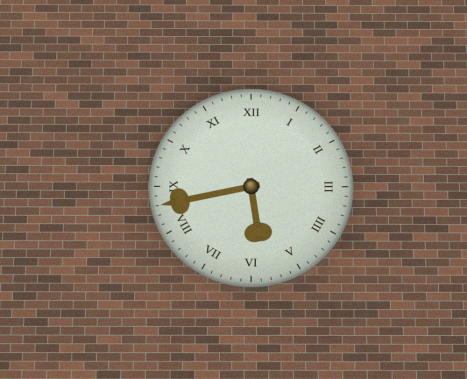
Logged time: {"hour": 5, "minute": 43}
